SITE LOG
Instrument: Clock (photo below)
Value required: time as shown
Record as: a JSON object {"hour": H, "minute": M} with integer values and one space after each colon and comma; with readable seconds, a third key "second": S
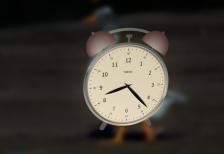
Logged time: {"hour": 8, "minute": 23}
